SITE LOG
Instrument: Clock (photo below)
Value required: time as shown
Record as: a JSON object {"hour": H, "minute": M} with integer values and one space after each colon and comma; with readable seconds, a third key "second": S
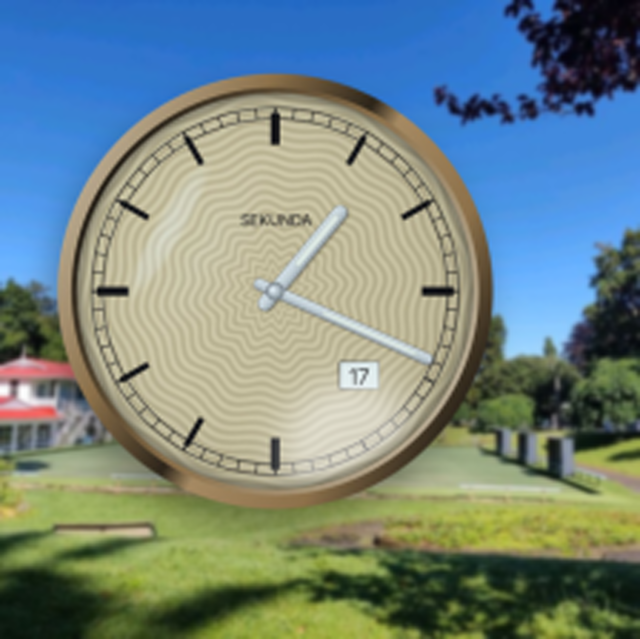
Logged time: {"hour": 1, "minute": 19}
